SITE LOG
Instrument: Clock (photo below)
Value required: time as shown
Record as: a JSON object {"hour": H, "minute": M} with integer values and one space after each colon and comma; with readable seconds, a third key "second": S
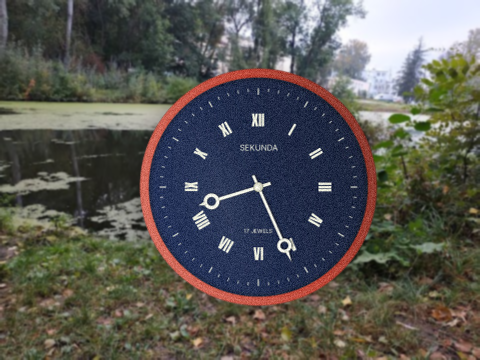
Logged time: {"hour": 8, "minute": 26}
